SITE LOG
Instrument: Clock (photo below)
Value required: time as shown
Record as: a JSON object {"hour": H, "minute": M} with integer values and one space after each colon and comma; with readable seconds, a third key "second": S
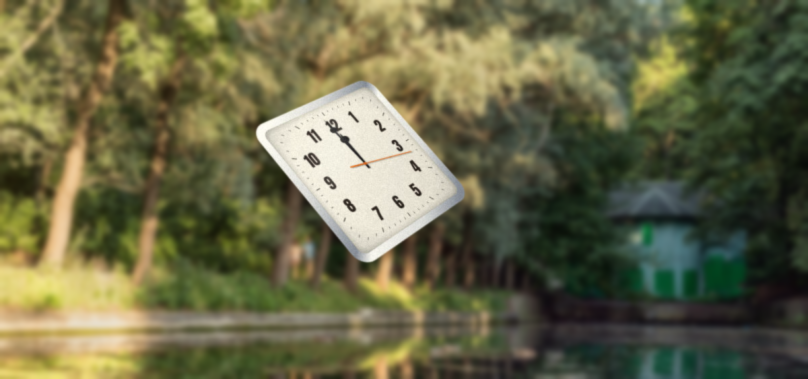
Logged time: {"hour": 11, "minute": 59, "second": 17}
